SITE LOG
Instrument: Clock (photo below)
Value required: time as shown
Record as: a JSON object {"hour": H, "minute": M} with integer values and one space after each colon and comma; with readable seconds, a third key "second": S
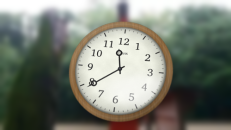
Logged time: {"hour": 11, "minute": 39}
